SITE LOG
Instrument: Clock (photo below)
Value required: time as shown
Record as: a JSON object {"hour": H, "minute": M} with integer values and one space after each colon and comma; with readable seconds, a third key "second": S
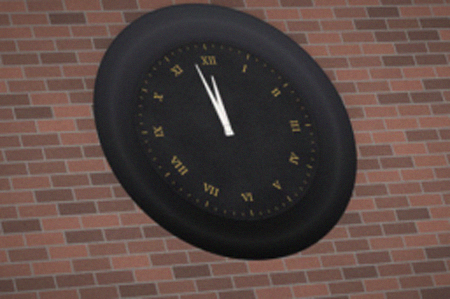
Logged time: {"hour": 11, "minute": 58}
